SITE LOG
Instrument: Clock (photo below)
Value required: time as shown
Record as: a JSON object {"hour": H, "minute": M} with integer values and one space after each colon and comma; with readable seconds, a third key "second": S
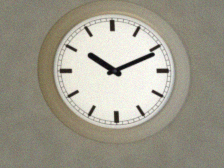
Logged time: {"hour": 10, "minute": 11}
